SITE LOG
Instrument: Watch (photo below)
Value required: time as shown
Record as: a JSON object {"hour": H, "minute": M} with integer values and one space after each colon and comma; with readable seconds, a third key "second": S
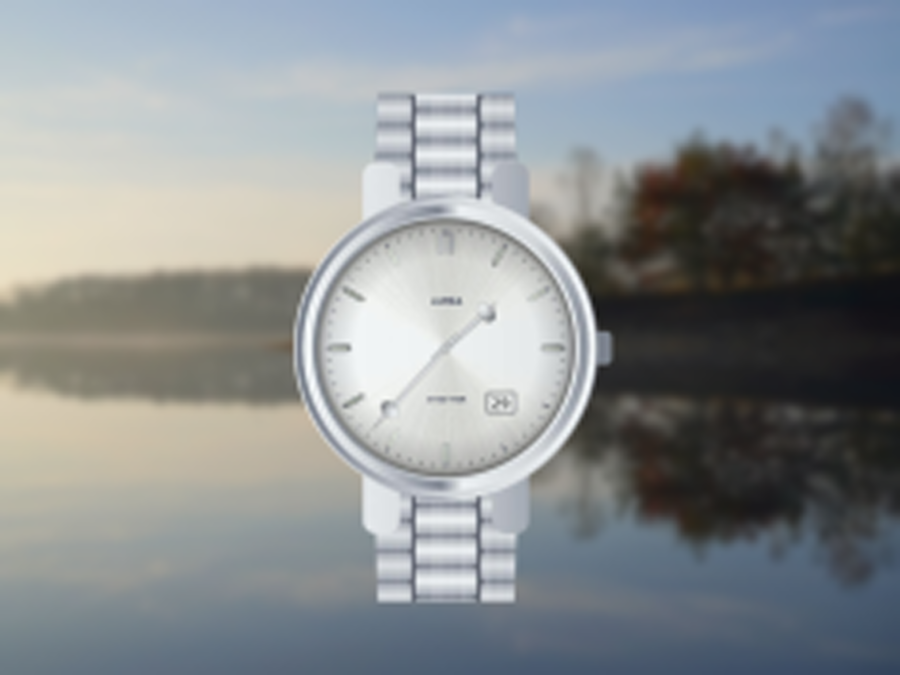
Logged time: {"hour": 1, "minute": 37}
